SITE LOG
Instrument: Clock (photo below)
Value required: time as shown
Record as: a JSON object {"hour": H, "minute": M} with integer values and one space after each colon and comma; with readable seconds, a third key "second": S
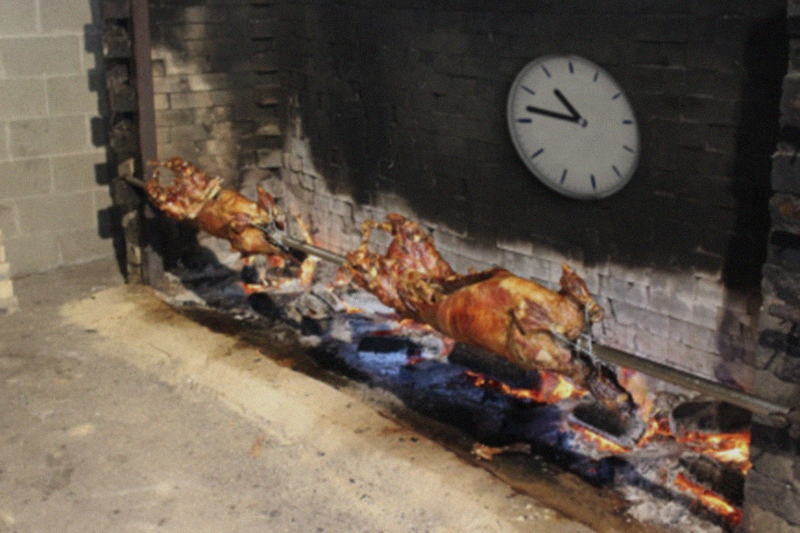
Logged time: {"hour": 10, "minute": 47}
